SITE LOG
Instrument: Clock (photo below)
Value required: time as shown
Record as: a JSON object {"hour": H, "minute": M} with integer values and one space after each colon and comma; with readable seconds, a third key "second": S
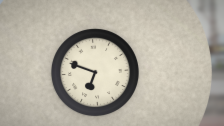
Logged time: {"hour": 6, "minute": 49}
